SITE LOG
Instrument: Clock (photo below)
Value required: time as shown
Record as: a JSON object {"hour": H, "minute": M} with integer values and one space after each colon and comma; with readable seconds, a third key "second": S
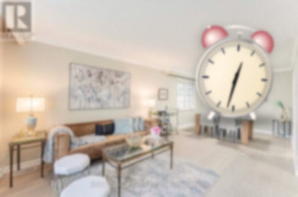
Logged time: {"hour": 12, "minute": 32}
